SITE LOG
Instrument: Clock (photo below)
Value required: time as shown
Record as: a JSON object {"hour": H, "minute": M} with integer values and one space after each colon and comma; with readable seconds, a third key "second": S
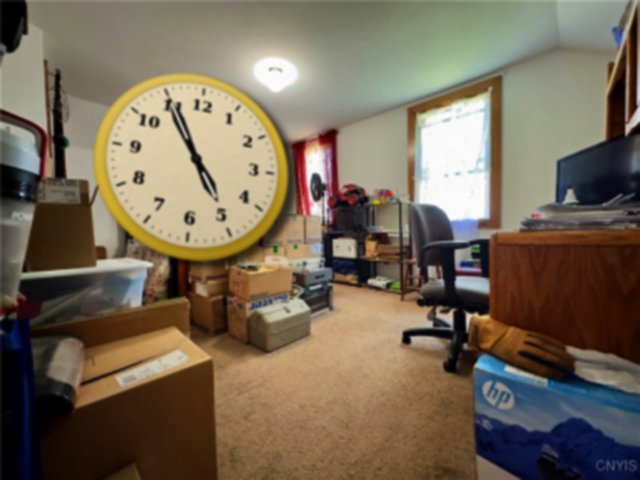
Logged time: {"hour": 4, "minute": 55}
